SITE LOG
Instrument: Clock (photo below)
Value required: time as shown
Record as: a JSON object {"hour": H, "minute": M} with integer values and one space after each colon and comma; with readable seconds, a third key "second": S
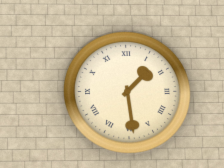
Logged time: {"hour": 1, "minute": 29}
